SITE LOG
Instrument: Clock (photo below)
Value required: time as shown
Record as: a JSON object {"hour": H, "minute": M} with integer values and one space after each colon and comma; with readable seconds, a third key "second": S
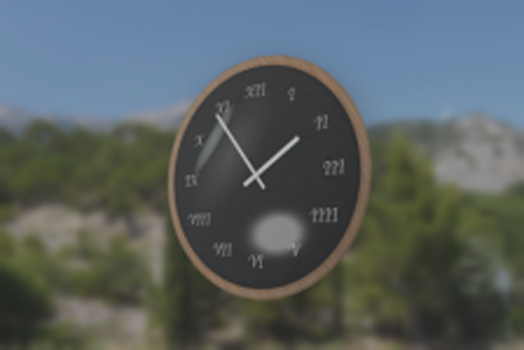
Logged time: {"hour": 1, "minute": 54}
